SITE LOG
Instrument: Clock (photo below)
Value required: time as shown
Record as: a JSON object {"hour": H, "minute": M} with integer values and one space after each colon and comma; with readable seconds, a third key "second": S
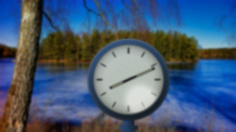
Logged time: {"hour": 8, "minute": 11}
